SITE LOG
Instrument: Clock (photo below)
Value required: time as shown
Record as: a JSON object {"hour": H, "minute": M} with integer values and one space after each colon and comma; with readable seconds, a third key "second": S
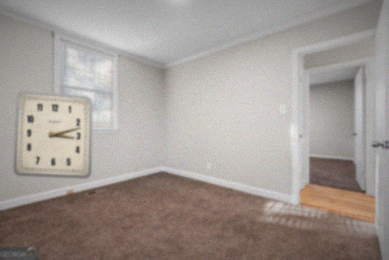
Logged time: {"hour": 3, "minute": 12}
